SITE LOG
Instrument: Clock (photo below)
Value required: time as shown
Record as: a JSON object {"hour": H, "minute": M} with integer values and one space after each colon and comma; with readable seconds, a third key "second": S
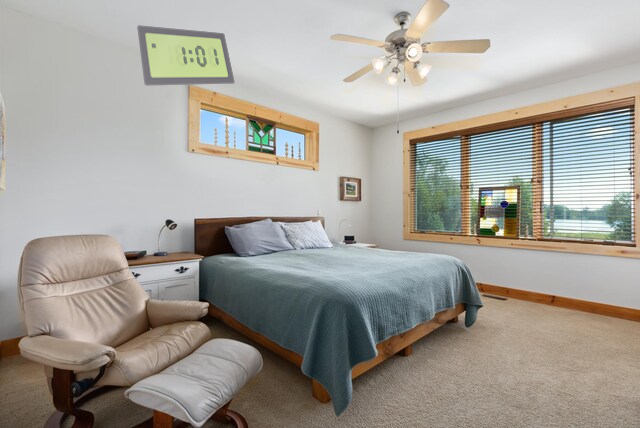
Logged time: {"hour": 1, "minute": 1}
